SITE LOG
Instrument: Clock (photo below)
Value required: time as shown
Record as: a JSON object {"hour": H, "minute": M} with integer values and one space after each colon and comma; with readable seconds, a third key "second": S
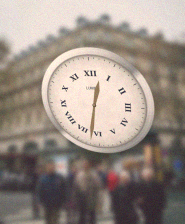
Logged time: {"hour": 12, "minute": 32}
